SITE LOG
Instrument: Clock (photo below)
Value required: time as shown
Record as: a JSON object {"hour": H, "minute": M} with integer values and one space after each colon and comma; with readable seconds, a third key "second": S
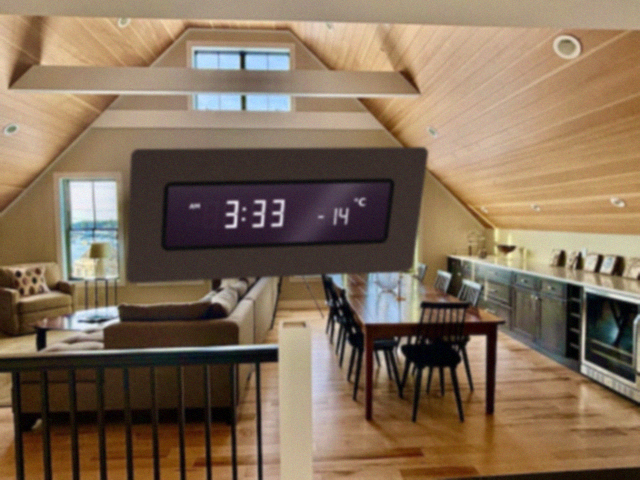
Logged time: {"hour": 3, "minute": 33}
